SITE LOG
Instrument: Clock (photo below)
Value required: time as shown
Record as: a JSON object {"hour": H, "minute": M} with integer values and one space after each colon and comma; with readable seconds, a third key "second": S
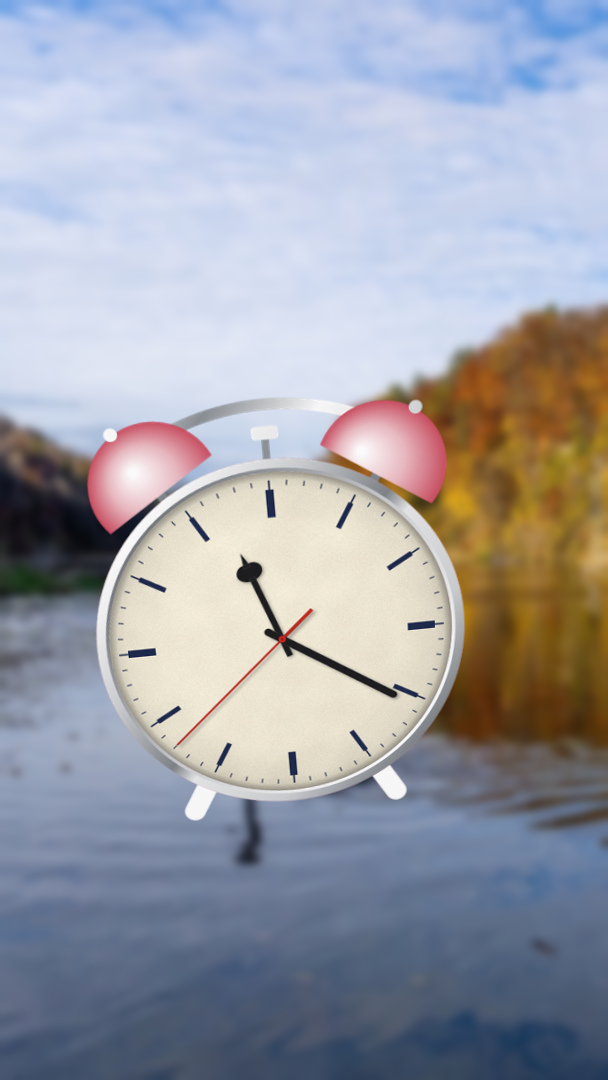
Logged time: {"hour": 11, "minute": 20, "second": 38}
